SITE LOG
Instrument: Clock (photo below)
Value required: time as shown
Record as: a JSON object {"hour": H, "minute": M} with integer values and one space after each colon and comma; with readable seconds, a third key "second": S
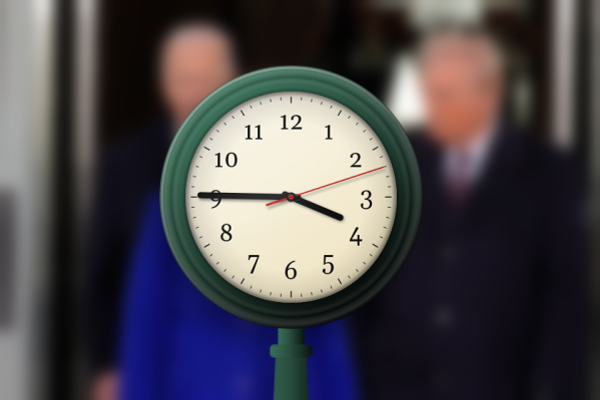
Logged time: {"hour": 3, "minute": 45, "second": 12}
